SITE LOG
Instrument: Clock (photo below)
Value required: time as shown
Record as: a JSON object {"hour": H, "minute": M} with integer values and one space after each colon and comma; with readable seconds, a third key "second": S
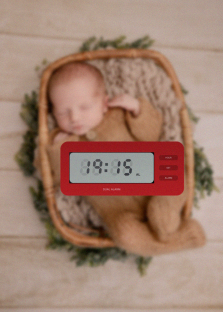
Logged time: {"hour": 19, "minute": 15}
